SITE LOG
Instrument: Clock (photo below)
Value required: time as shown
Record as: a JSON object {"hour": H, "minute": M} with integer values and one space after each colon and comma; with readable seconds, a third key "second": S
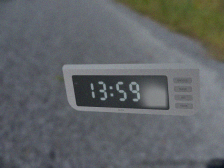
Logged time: {"hour": 13, "minute": 59}
